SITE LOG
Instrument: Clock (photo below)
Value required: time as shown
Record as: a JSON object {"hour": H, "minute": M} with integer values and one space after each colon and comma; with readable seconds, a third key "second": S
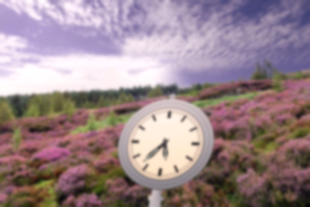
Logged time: {"hour": 5, "minute": 37}
